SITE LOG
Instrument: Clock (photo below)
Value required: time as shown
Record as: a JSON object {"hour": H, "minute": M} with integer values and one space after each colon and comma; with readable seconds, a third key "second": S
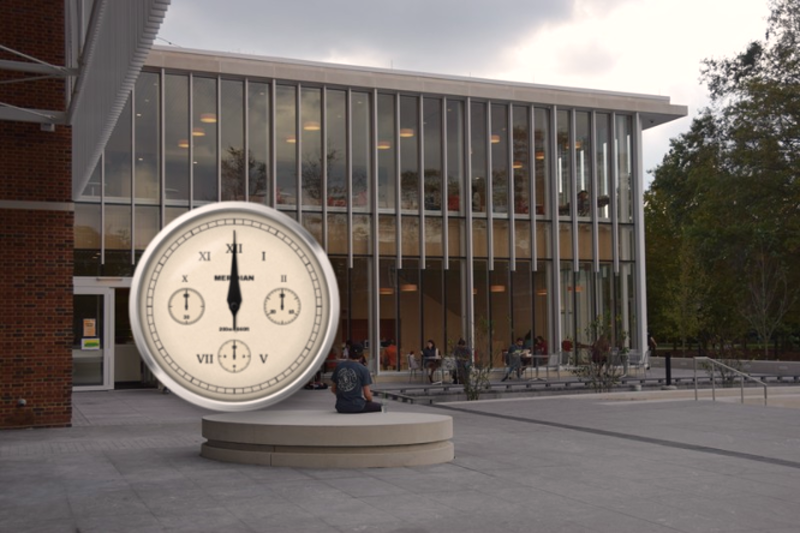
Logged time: {"hour": 12, "minute": 0}
